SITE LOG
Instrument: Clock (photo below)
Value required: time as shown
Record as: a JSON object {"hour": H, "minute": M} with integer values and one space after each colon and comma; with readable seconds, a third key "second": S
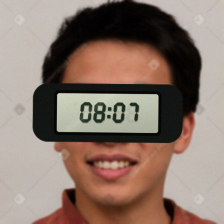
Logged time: {"hour": 8, "minute": 7}
